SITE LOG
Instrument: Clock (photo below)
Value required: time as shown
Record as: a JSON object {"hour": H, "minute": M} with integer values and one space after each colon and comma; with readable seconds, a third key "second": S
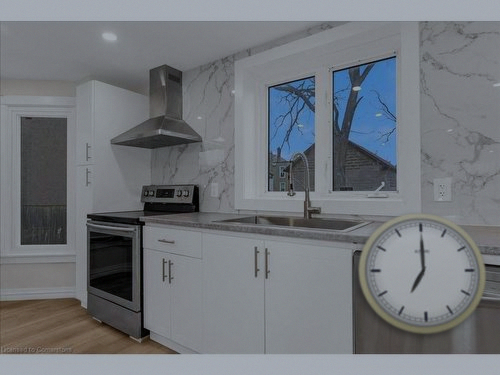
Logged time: {"hour": 7, "minute": 0}
